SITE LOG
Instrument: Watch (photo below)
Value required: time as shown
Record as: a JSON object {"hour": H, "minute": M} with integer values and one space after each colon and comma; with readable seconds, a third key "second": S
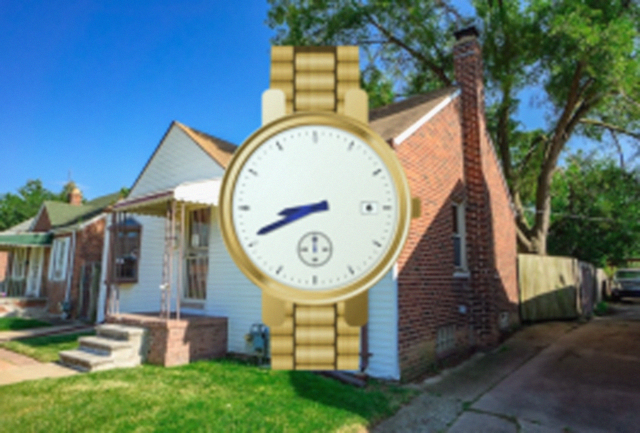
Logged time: {"hour": 8, "minute": 41}
